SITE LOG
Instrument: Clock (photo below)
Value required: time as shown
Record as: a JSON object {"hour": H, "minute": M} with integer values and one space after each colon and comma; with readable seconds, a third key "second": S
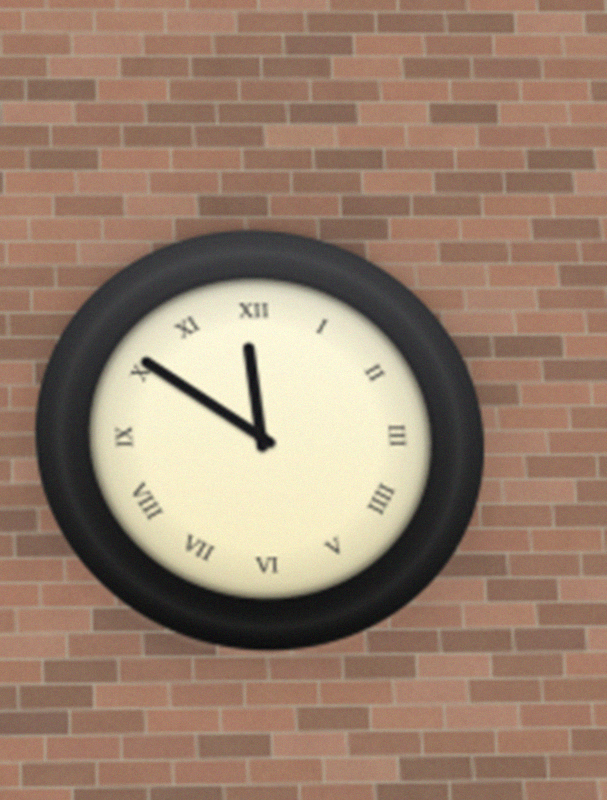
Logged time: {"hour": 11, "minute": 51}
